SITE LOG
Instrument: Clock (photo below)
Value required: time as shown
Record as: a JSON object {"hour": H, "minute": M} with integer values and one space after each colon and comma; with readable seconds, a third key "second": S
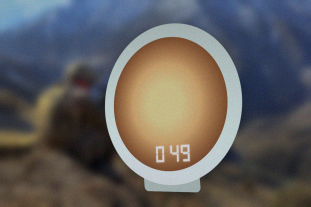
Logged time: {"hour": 0, "minute": 49}
